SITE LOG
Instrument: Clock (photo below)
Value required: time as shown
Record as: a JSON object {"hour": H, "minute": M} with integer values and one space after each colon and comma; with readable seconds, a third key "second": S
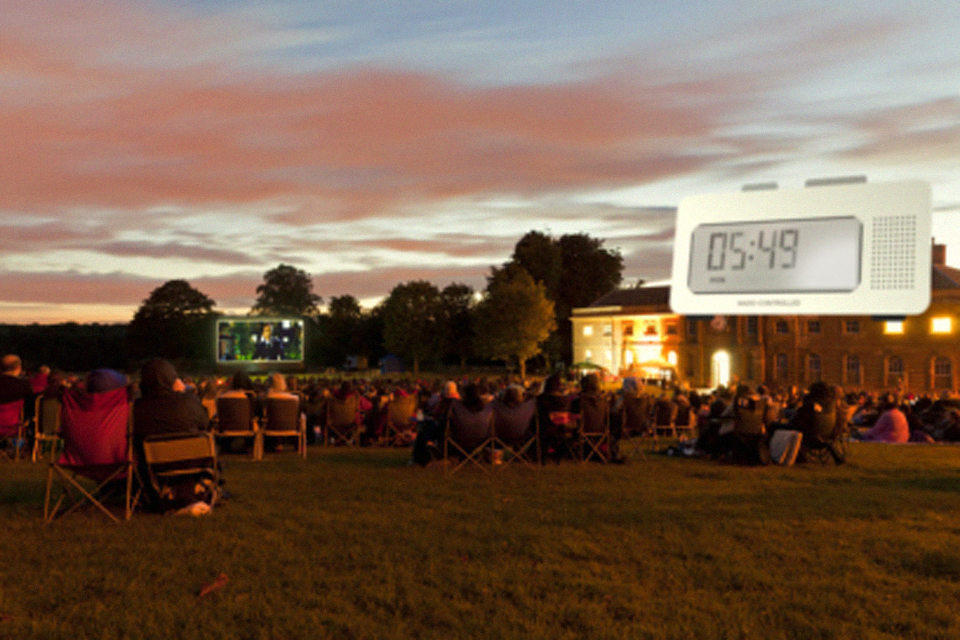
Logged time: {"hour": 5, "minute": 49}
